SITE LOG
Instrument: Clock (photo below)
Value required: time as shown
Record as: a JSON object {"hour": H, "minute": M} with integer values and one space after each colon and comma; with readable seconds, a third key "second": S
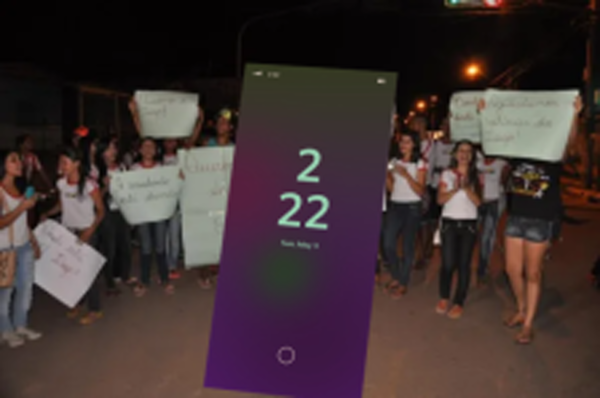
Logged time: {"hour": 2, "minute": 22}
